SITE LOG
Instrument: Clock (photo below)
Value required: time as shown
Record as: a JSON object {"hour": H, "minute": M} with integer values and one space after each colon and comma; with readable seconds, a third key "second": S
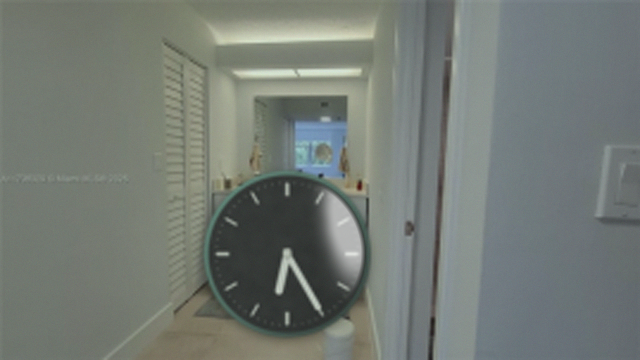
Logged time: {"hour": 6, "minute": 25}
